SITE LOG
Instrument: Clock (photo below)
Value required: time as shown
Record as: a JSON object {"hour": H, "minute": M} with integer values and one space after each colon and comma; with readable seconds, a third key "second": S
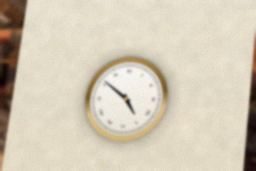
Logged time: {"hour": 4, "minute": 51}
